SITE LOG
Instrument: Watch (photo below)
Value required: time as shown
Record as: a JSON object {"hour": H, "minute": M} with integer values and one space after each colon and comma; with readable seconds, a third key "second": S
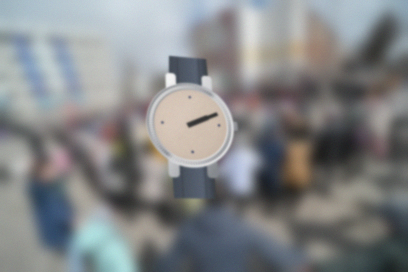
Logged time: {"hour": 2, "minute": 11}
